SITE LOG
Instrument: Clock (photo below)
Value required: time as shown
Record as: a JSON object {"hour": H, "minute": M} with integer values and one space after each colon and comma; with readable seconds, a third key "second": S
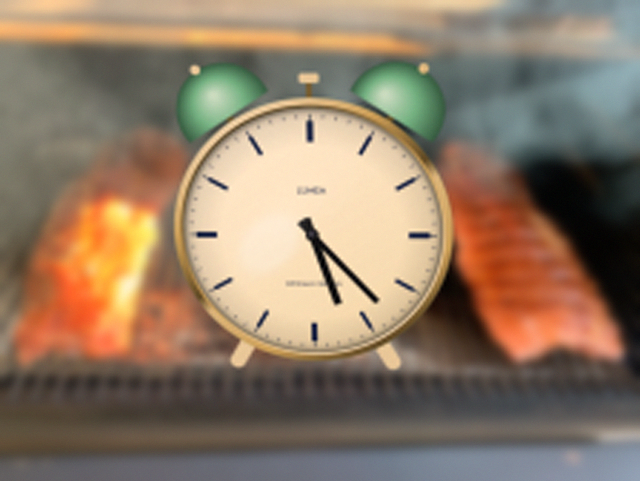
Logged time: {"hour": 5, "minute": 23}
